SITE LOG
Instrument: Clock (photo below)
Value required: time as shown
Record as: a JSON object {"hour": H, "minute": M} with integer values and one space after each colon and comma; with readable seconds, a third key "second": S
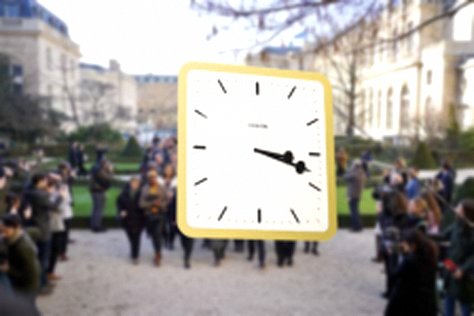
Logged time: {"hour": 3, "minute": 18}
